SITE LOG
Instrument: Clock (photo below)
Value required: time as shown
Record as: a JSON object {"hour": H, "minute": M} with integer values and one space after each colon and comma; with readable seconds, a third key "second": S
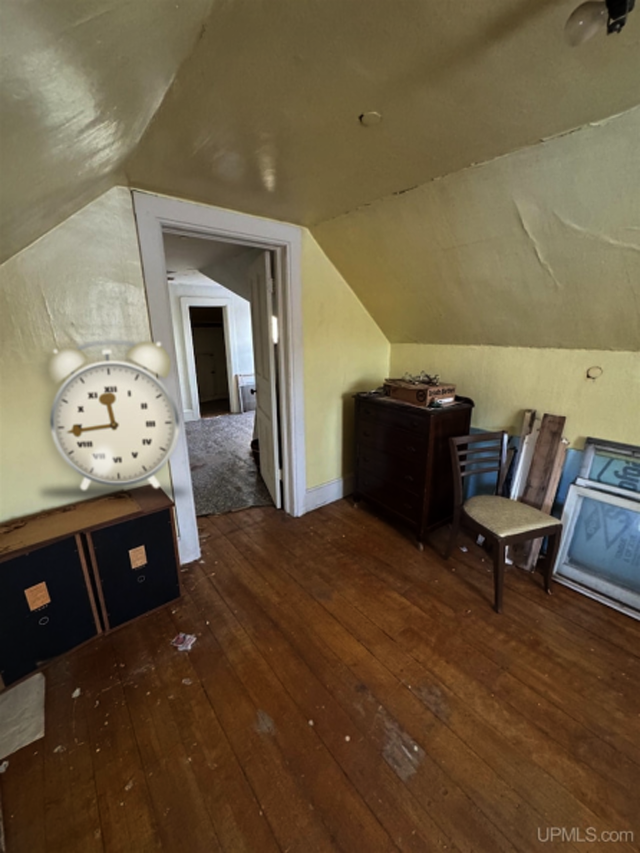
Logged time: {"hour": 11, "minute": 44}
